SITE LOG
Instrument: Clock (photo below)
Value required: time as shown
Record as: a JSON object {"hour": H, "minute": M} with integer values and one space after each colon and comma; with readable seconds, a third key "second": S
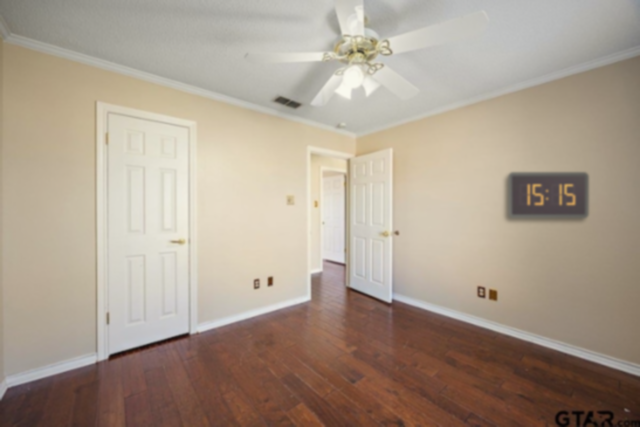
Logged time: {"hour": 15, "minute": 15}
